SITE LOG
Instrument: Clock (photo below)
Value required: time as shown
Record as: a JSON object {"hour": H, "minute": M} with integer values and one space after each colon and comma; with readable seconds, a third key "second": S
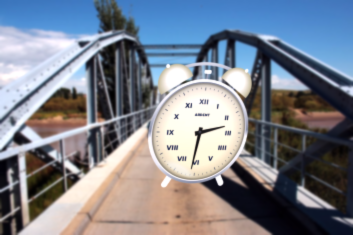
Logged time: {"hour": 2, "minute": 31}
